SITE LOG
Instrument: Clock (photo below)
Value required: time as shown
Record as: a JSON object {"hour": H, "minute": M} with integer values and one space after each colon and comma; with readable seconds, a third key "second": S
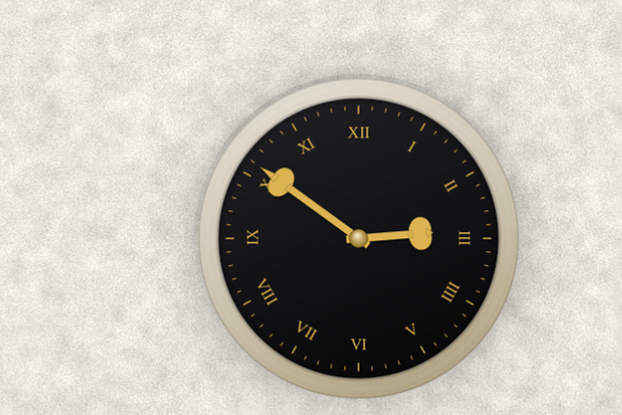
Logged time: {"hour": 2, "minute": 51}
